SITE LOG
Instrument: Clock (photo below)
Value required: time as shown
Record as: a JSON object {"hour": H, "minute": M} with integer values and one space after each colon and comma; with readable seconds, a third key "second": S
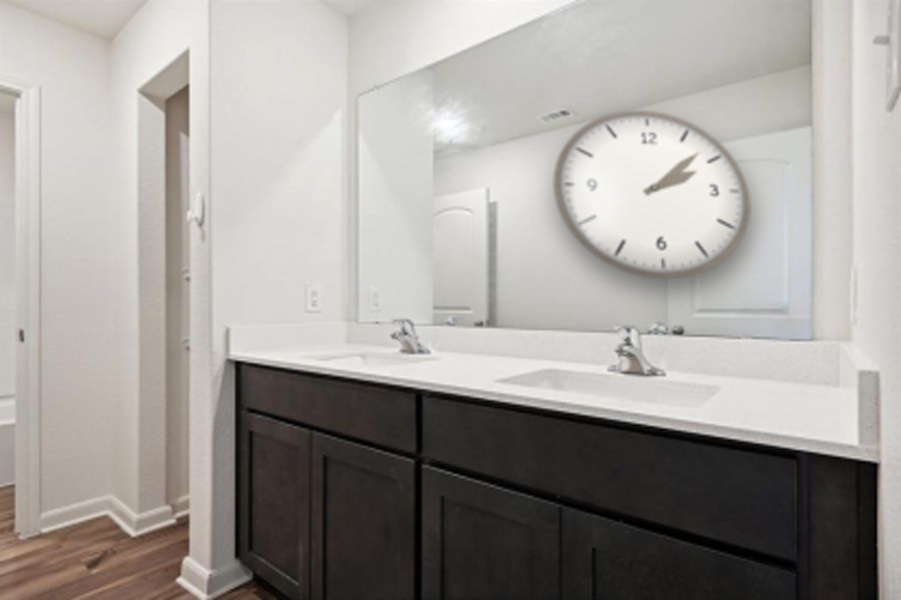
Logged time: {"hour": 2, "minute": 8}
